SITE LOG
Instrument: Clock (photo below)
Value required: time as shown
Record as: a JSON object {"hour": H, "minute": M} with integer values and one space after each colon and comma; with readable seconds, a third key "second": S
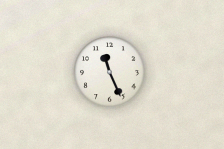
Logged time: {"hour": 11, "minute": 26}
